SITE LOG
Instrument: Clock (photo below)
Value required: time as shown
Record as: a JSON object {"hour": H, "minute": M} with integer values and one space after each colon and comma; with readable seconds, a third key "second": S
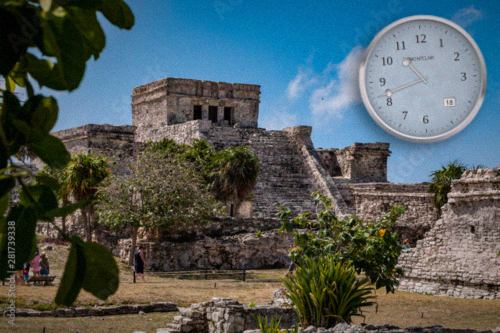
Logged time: {"hour": 10, "minute": 42}
